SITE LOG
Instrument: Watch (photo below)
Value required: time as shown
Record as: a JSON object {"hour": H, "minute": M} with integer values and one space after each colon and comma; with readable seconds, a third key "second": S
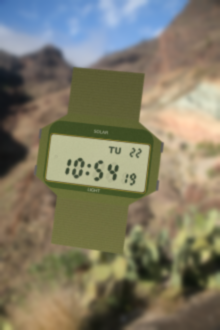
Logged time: {"hour": 10, "minute": 54, "second": 19}
